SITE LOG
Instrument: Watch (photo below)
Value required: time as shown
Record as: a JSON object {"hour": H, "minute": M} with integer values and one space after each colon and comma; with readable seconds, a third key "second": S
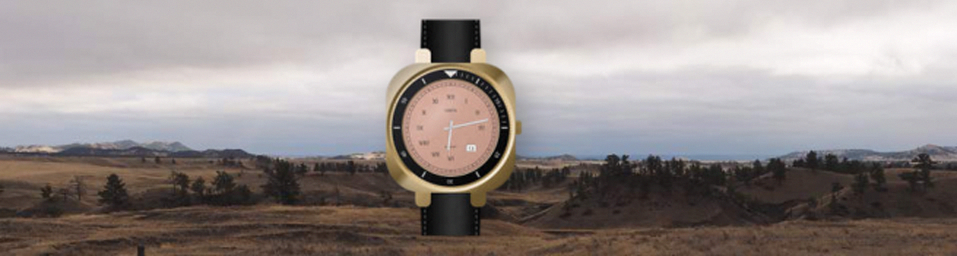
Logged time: {"hour": 6, "minute": 13}
